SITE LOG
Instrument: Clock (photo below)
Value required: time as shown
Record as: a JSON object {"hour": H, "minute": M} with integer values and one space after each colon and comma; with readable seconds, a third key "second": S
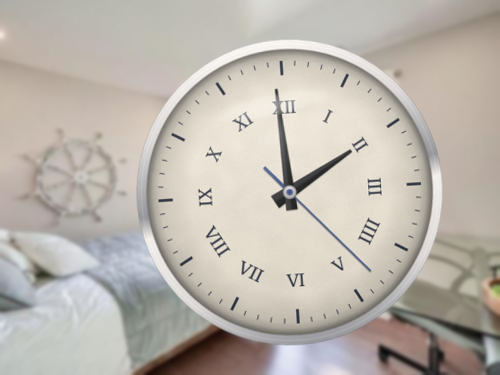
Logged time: {"hour": 1, "minute": 59, "second": 23}
